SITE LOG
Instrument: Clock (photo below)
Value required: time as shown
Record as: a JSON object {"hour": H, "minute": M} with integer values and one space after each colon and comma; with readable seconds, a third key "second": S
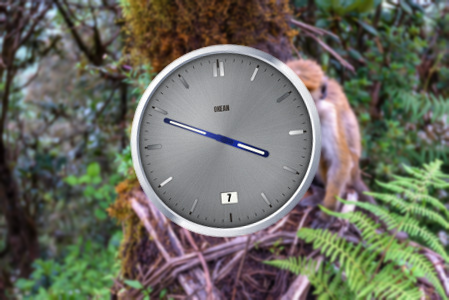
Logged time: {"hour": 3, "minute": 49}
